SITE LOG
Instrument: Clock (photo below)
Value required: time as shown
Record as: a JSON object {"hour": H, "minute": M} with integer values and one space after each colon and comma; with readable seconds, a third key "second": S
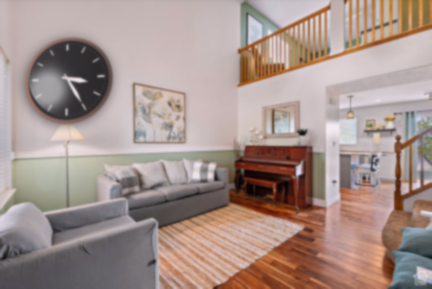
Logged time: {"hour": 3, "minute": 25}
